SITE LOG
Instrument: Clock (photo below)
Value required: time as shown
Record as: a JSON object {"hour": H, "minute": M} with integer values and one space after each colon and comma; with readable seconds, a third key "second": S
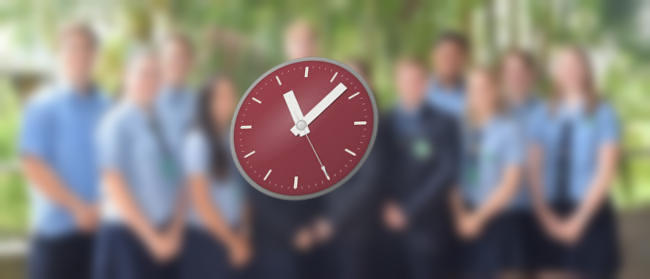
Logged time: {"hour": 11, "minute": 7, "second": 25}
